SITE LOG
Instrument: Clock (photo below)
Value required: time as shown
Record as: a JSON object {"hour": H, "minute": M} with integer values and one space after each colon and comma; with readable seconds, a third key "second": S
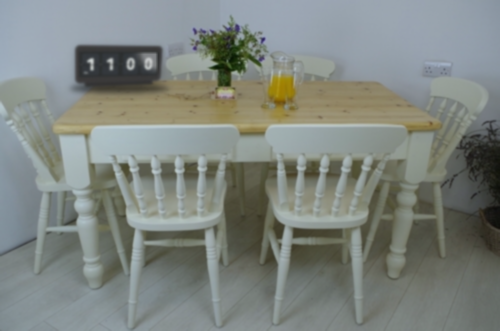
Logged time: {"hour": 11, "minute": 0}
